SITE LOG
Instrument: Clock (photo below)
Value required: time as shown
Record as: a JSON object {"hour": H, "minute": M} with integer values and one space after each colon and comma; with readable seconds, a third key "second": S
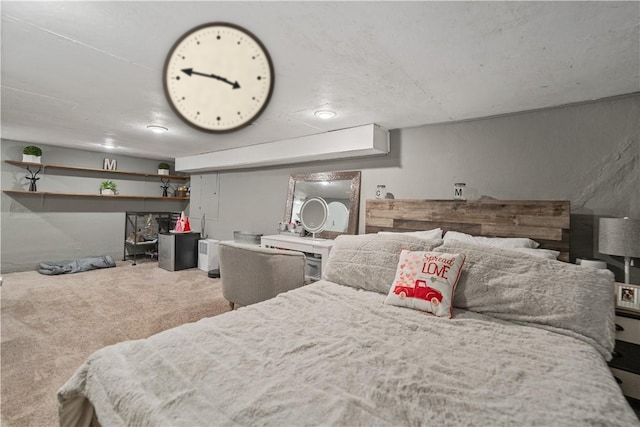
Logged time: {"hour": 3, "minute": 47}
